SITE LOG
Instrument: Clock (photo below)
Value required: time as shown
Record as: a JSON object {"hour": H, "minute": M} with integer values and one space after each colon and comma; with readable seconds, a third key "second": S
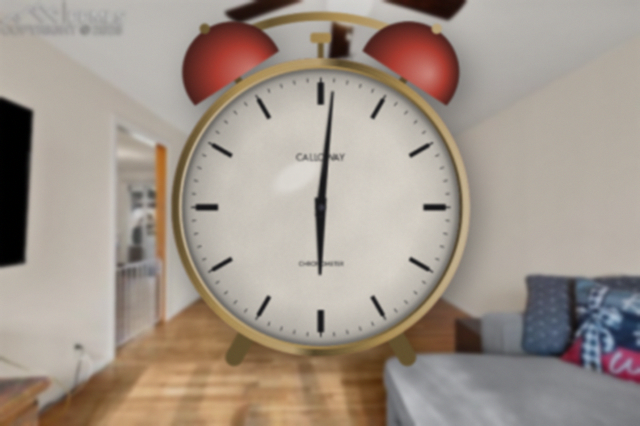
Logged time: {"hour": 6, "minute": 1}
